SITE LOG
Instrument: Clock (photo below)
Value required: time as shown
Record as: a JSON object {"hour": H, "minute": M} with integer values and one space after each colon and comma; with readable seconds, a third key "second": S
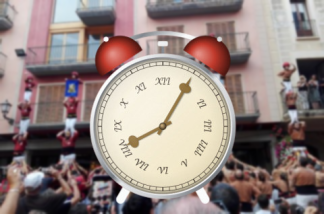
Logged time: {"hour": 8, "minute": 5}
